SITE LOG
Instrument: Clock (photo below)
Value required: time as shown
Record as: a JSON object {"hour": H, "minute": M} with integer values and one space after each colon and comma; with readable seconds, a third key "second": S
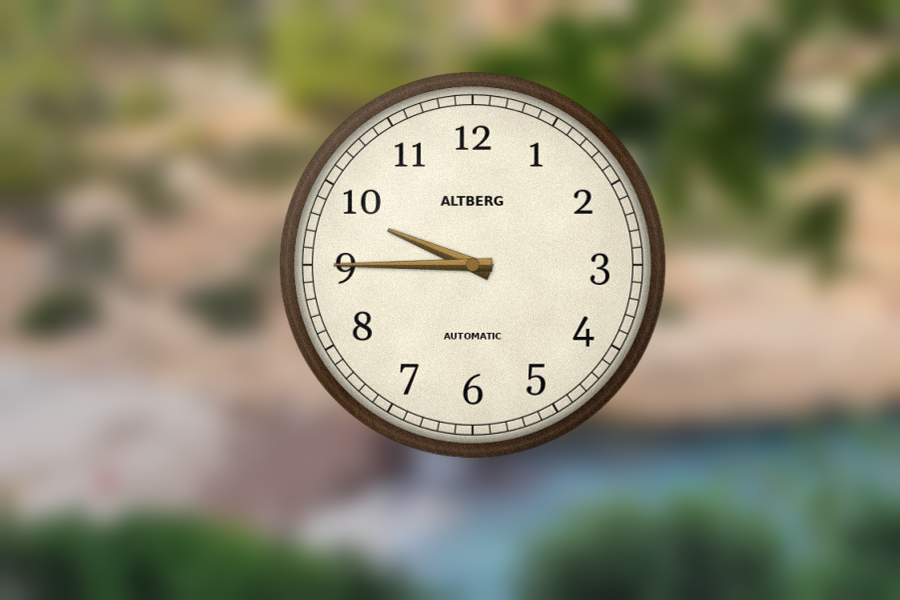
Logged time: {"hour": 9, "minute": 45}
